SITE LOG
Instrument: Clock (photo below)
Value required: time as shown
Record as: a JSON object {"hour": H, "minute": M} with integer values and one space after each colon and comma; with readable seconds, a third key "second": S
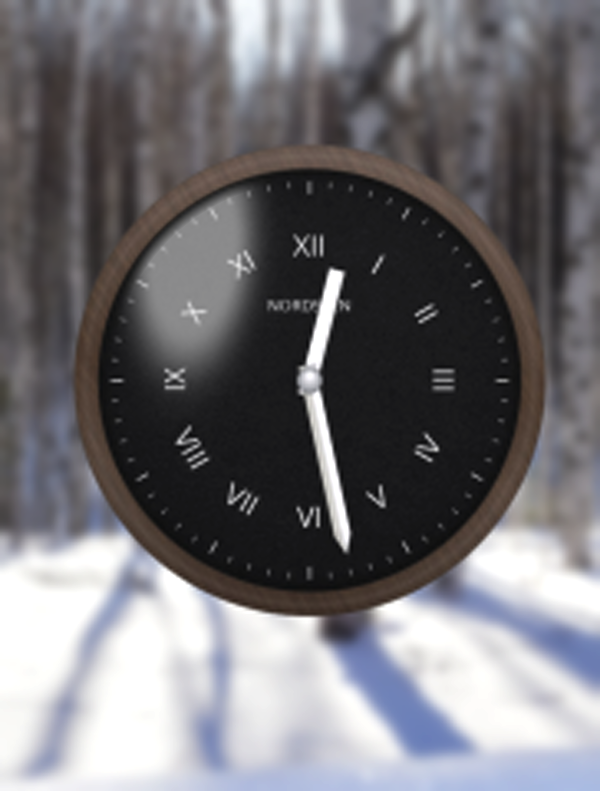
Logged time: {"hour": 12, "minute": 28}
